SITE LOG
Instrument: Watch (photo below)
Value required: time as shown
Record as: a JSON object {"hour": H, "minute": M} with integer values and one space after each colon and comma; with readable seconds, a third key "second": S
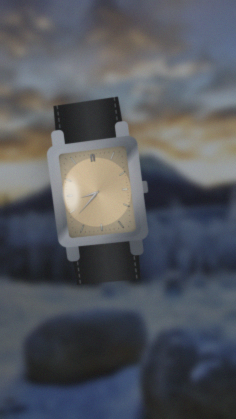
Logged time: {"hour": 8, "minute": 38}
